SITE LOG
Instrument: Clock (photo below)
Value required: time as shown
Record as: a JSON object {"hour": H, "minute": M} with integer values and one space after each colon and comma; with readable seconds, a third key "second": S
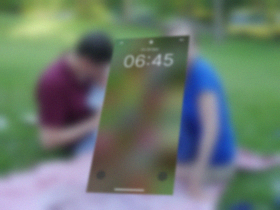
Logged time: {"hour": 6, "minute": 45}
